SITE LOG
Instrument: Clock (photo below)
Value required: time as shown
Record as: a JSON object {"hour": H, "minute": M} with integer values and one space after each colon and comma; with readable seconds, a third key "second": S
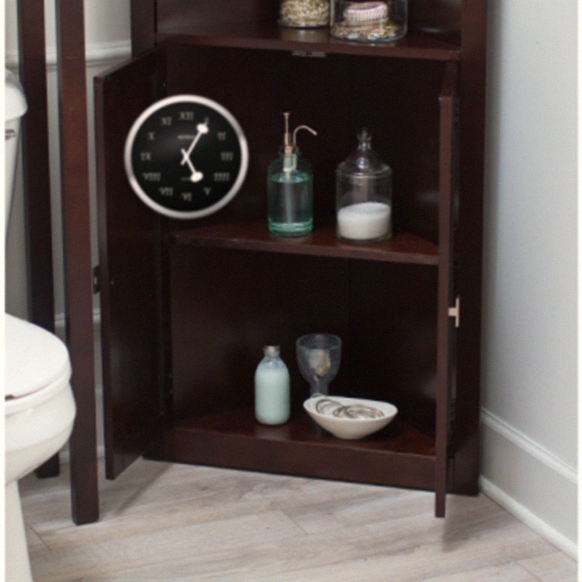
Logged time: {"hour": 5, "minute": 5}
